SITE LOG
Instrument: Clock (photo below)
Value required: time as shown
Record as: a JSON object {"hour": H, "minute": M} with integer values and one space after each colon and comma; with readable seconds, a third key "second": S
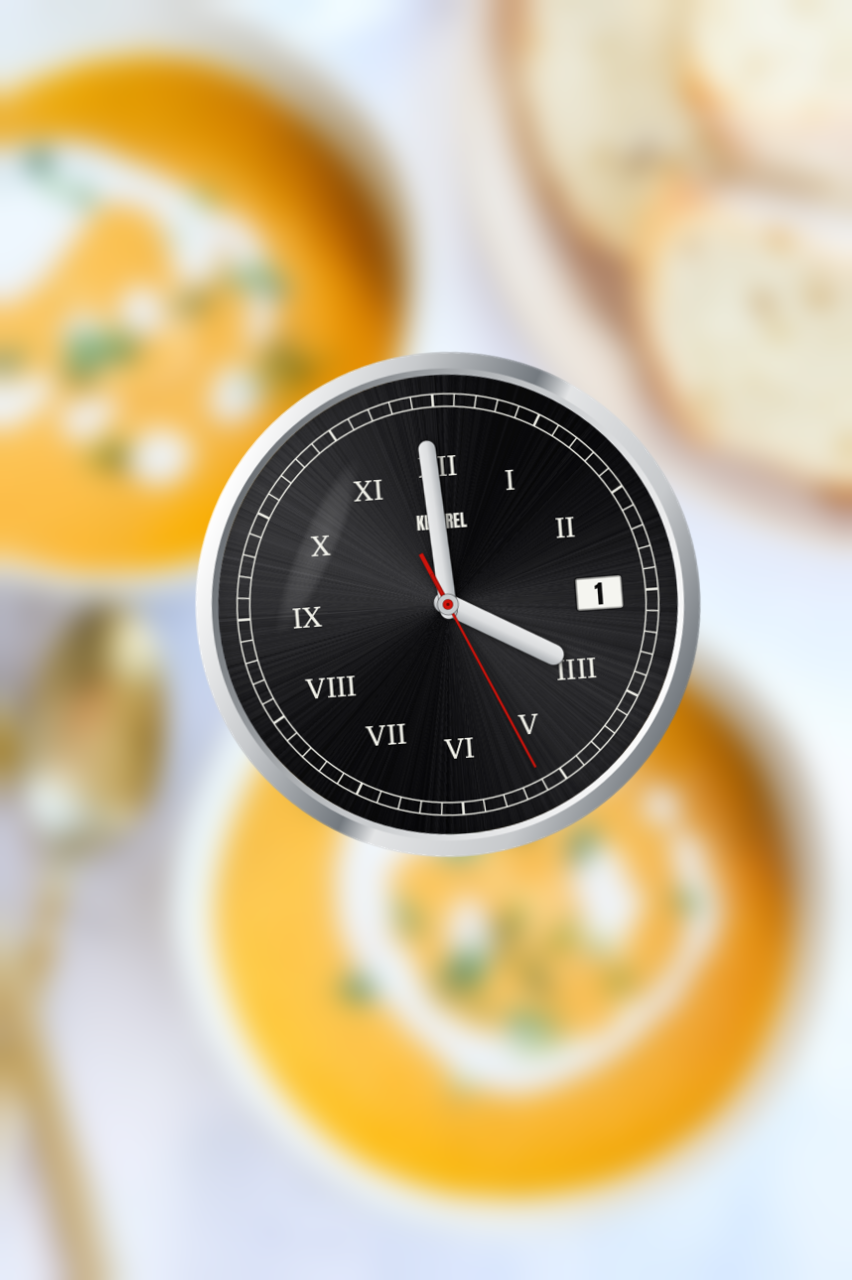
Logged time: {"hour": 3, "minute": 59, "second": 26}
